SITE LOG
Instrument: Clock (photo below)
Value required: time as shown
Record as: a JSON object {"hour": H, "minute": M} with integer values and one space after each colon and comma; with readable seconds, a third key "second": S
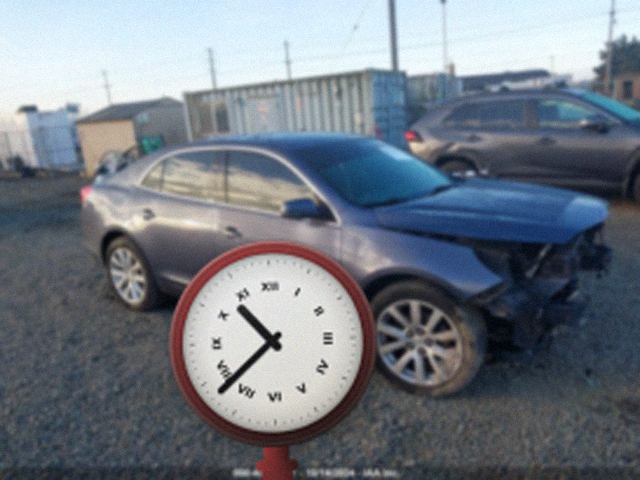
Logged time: {"hour": 10, "minute": 38}
